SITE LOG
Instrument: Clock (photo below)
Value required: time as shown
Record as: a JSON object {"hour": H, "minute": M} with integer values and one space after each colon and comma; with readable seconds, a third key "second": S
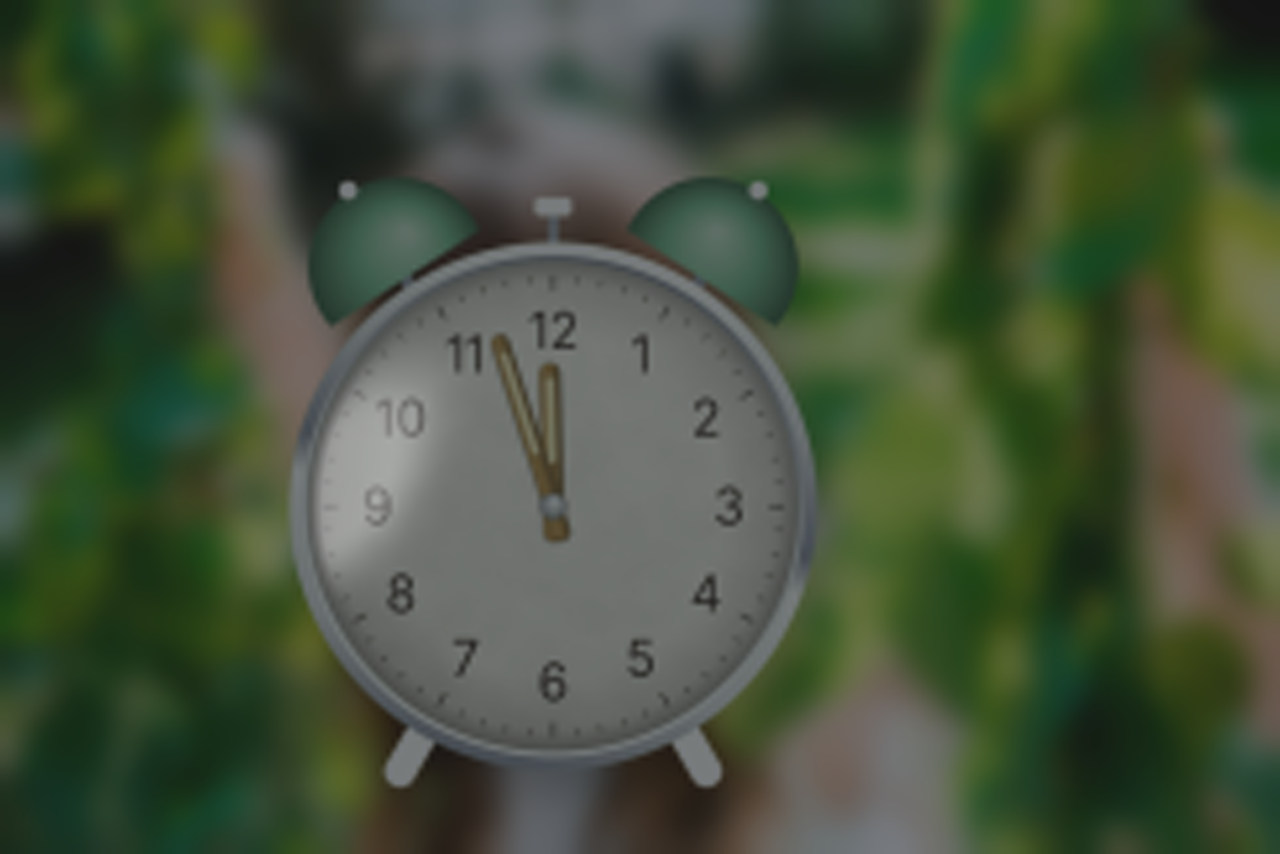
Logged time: {"hour": 11, "minute": 57}
